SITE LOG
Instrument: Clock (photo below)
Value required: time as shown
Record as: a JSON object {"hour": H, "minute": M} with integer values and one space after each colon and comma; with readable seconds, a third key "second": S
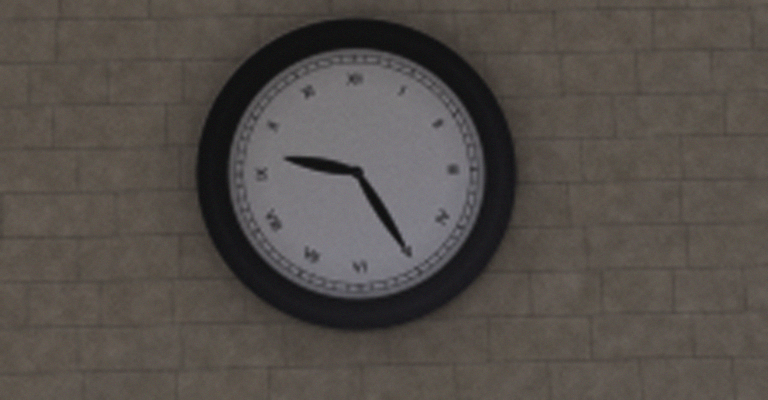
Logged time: {"hour": 9, "minute": 25}
